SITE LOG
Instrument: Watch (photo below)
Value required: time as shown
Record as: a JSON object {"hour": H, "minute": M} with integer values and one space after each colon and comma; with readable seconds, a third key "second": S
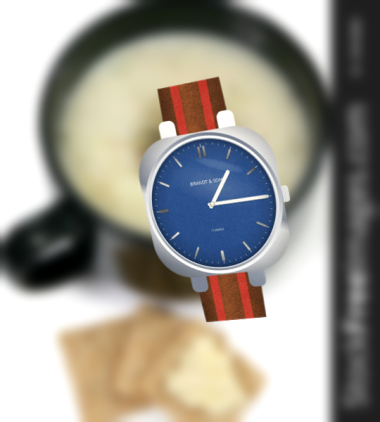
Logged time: {"hour": 1, "minute": 15}
